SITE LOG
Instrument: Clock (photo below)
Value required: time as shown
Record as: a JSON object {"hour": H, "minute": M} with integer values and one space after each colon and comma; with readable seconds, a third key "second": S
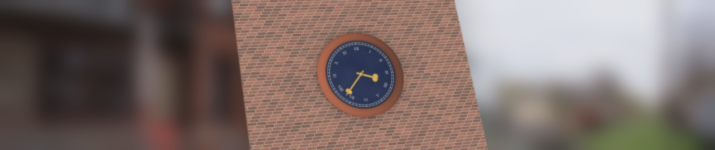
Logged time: {"hour": 3, "minute": 37}
